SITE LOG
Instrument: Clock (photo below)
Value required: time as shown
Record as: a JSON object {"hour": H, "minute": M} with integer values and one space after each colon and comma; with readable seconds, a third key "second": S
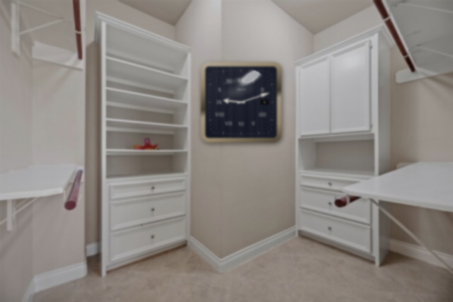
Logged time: {"hour": 9, "minute": 12}
